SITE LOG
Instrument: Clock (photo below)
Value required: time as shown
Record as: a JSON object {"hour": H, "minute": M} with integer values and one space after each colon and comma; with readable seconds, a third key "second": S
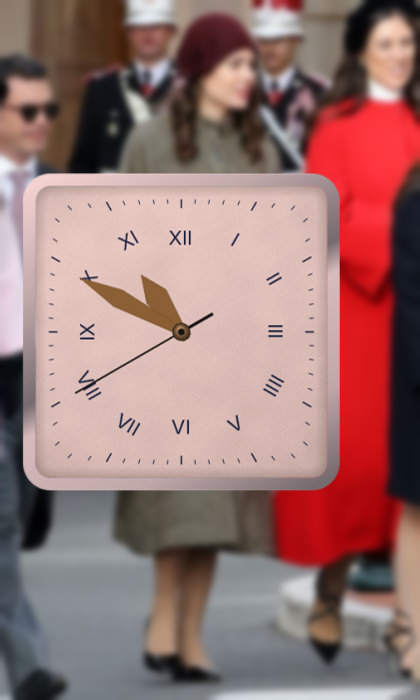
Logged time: {"hour": 10, "minute": 49, "second": 40}
